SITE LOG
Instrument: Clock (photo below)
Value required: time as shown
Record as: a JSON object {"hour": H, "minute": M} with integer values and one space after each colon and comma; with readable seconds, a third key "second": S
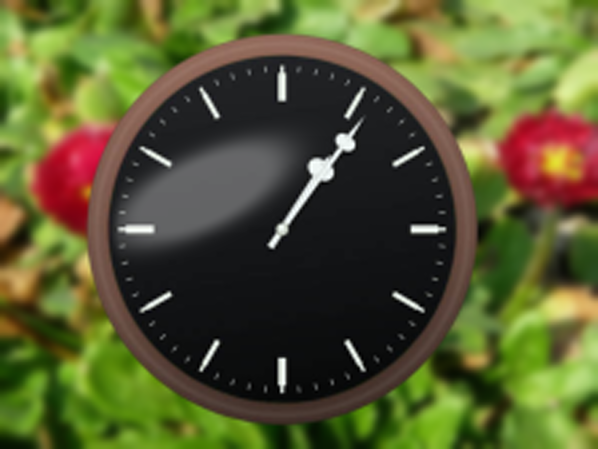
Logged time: {"hour": 1, "minute": 6}
